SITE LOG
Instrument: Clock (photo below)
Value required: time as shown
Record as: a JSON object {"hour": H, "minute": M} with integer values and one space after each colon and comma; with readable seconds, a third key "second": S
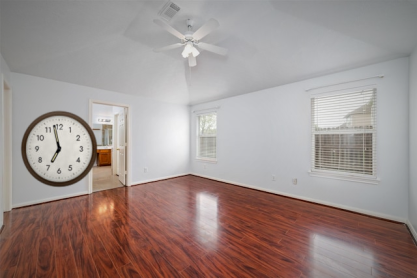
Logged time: {"hour": 6, "minute": 58}
